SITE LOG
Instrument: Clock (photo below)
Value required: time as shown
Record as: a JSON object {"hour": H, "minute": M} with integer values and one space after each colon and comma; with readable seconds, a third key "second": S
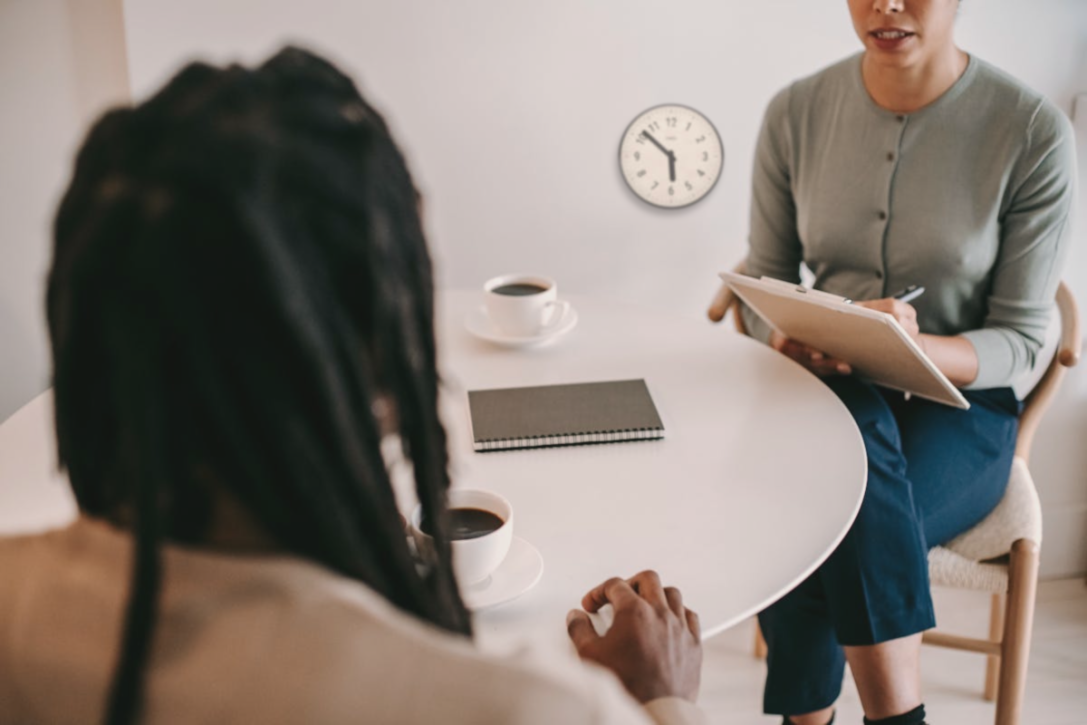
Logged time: {"hour": 5, "minute": 52}
